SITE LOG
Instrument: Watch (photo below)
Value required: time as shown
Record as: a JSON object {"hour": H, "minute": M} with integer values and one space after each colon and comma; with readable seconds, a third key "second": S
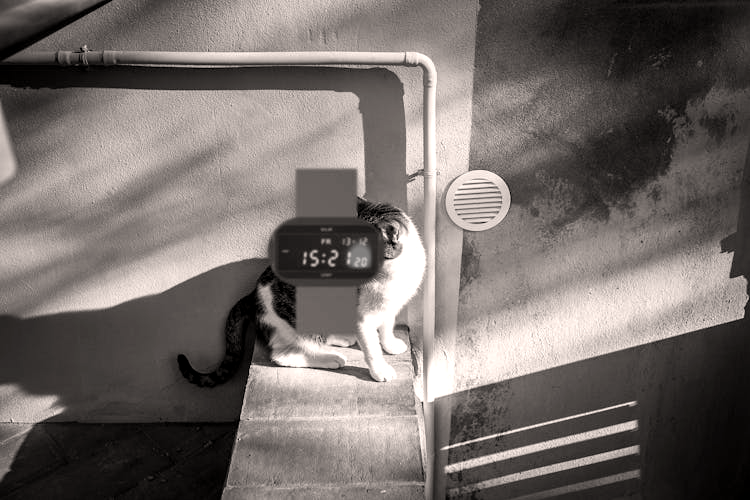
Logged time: {"hour": 15, "minute": 21}
